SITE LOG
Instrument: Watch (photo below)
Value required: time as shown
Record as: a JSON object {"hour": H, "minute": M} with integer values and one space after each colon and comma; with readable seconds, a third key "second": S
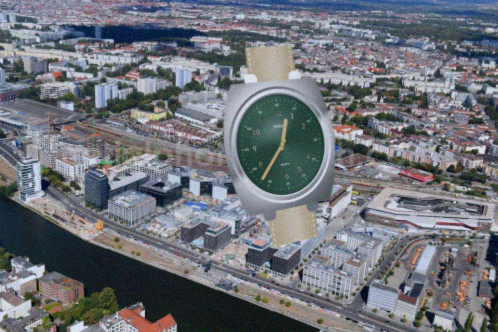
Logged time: {"hour": 12, "minute": 37}
